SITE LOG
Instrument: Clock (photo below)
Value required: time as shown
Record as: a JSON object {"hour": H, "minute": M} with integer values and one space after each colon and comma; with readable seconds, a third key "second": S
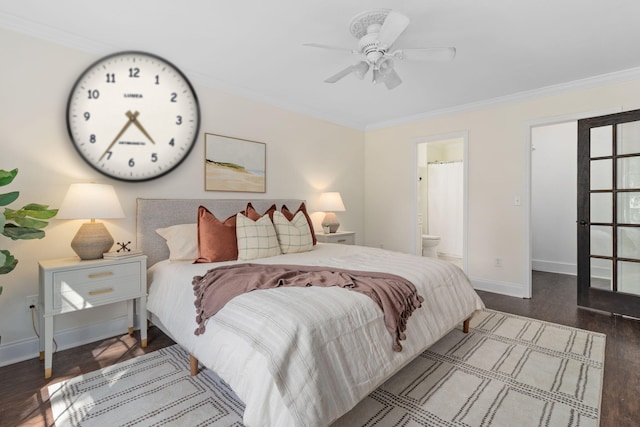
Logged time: {"hour": 4, "minute": 36}
